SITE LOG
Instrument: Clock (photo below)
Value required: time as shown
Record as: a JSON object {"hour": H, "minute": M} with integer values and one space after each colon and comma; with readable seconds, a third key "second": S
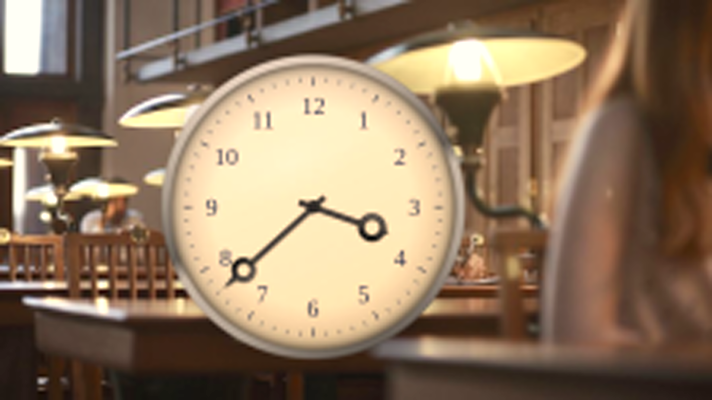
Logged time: {"hour": 3, "minute": 38}
